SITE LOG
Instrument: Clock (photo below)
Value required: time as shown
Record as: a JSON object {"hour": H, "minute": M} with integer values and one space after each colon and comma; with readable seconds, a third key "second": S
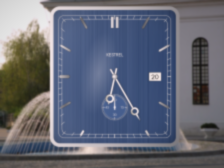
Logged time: {"hour": 6, "minute": 25}
